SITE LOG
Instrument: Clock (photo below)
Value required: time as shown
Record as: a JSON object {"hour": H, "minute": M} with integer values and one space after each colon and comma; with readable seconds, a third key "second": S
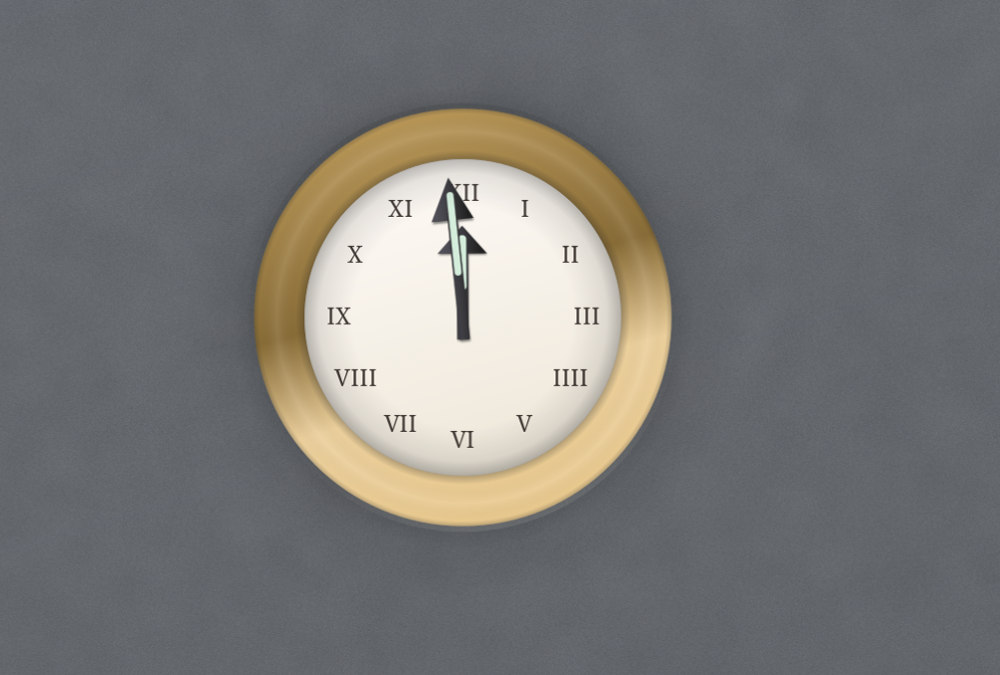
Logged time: {"hour": 11, "minute": 59}
